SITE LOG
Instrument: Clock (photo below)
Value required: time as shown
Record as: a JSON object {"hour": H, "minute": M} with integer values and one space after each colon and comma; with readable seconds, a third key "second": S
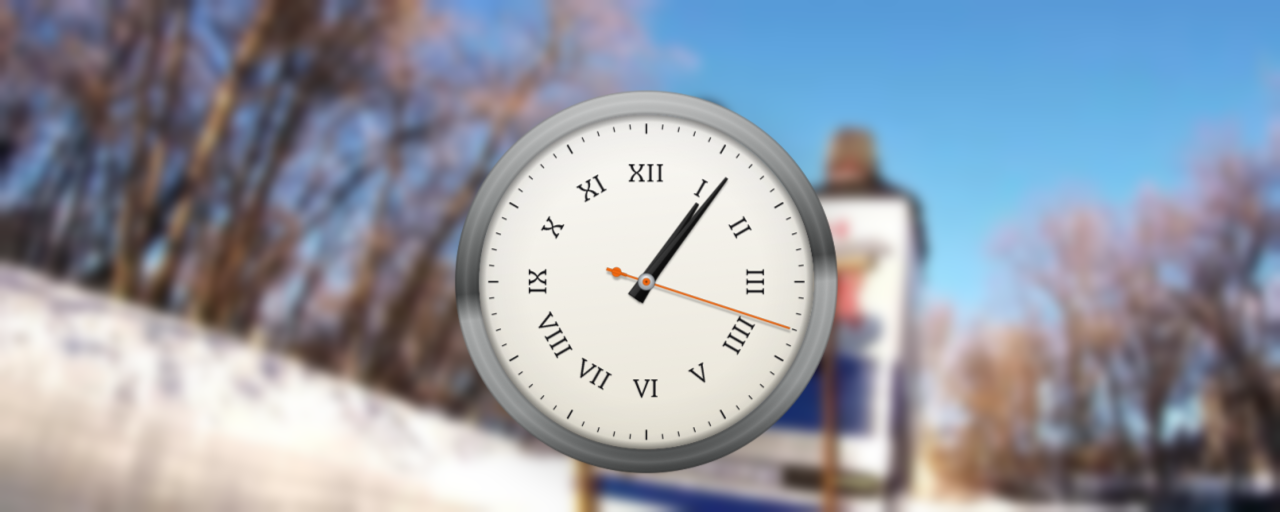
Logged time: {"hour": 1, "minute": 6, "second": 18}
